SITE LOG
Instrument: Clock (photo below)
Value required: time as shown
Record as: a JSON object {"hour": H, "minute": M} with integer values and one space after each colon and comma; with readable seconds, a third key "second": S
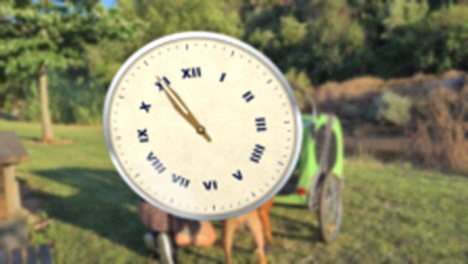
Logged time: {"hour": 10, "minute": 55}
